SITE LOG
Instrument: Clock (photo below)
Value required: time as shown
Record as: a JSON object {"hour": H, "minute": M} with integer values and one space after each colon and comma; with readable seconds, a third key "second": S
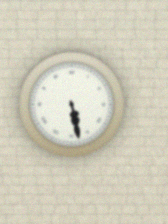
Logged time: {"hour": 5, "minute": 28}
